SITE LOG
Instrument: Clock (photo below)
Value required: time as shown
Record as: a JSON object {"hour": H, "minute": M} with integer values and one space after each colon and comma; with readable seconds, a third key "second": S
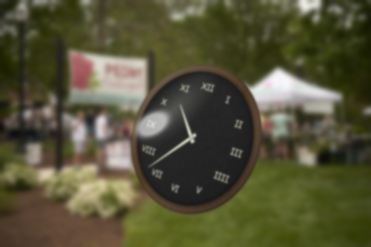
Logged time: {"hour": 10, "minute": 37}
